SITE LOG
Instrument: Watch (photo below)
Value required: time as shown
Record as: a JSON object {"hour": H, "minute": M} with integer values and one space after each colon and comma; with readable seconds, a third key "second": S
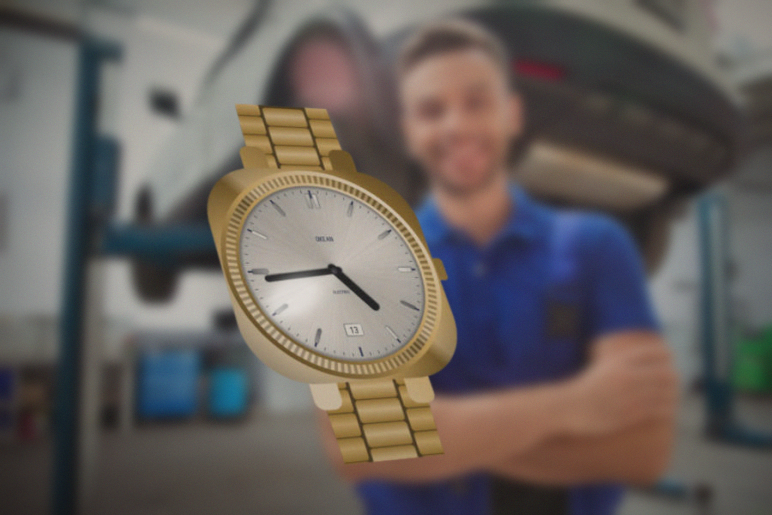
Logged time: {"hour": 4, "minute": 44}
